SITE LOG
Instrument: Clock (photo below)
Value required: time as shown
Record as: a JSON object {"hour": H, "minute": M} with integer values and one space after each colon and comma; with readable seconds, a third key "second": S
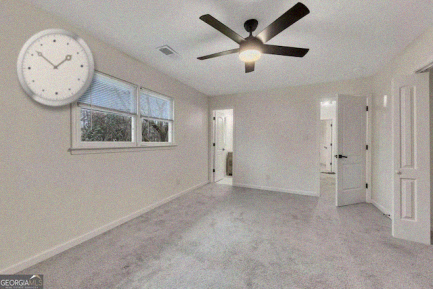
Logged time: {"hour": 1, "minute": 52}
